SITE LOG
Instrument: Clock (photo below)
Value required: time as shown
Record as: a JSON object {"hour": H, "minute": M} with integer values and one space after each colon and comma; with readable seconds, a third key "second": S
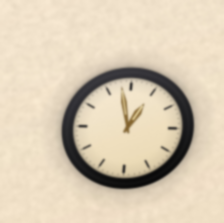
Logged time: {"hour": 12, "minute": 58}
